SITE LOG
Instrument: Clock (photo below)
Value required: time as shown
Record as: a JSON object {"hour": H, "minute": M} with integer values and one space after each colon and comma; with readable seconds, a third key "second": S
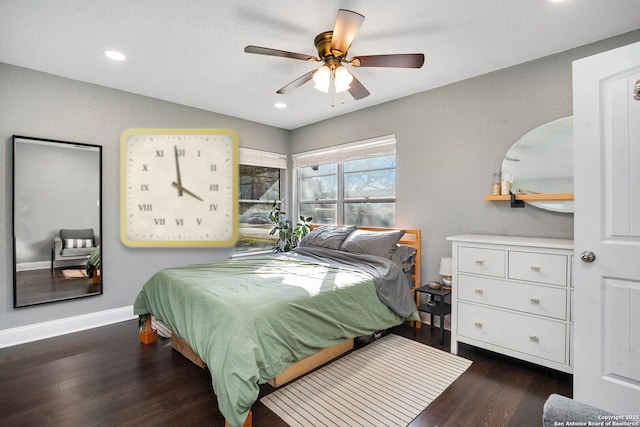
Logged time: {"hour": 3, "minute": 59}
